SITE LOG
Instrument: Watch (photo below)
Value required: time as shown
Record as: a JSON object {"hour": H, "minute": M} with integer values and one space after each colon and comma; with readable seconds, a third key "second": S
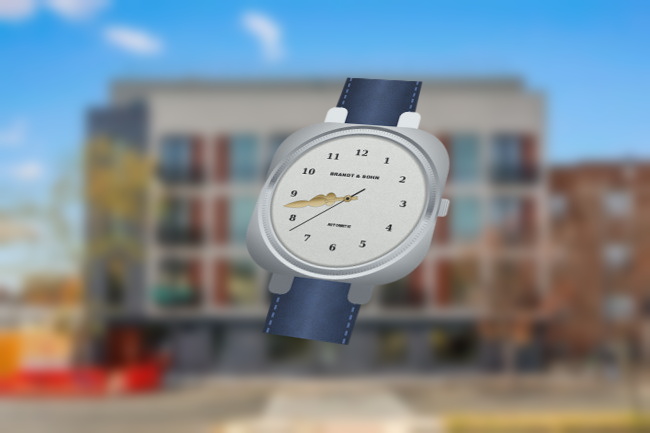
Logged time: {"hour": 8, "minute": 42, "second": 38}
